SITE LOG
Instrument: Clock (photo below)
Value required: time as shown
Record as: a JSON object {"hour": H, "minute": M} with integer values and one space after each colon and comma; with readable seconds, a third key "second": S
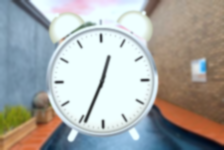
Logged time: {"hour": 12, "minute": 34}
